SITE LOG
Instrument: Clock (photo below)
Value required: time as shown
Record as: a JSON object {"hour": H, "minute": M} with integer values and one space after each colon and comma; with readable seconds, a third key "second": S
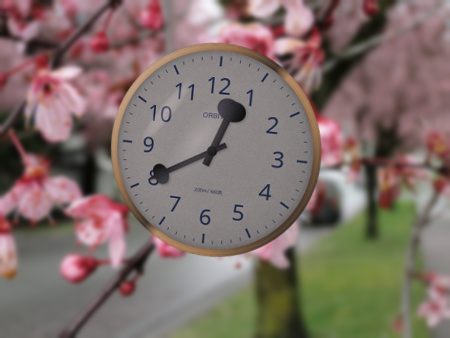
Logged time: {"hour": 12, "minute": 40}
